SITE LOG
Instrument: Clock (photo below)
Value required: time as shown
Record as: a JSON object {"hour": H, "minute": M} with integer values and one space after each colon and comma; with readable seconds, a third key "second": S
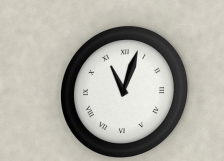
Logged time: {"hour": 11, "minute": 3}
